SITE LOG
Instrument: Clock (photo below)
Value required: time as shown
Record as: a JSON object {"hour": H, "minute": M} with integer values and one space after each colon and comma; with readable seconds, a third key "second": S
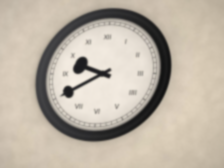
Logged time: {"hour": 9, "minute": 40}
